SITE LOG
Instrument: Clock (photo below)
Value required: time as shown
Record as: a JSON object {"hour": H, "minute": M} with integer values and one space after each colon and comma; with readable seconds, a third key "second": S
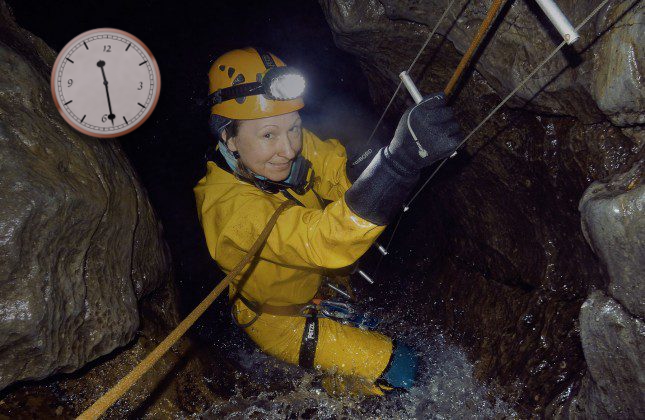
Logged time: {"hour": 11, "minute": 28}
